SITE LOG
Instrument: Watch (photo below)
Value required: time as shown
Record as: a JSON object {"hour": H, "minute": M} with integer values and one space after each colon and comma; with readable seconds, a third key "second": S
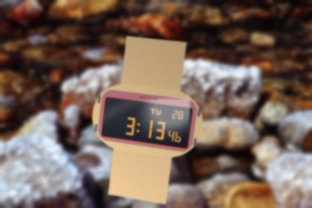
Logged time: {"hour": 3, "minute": 13}
